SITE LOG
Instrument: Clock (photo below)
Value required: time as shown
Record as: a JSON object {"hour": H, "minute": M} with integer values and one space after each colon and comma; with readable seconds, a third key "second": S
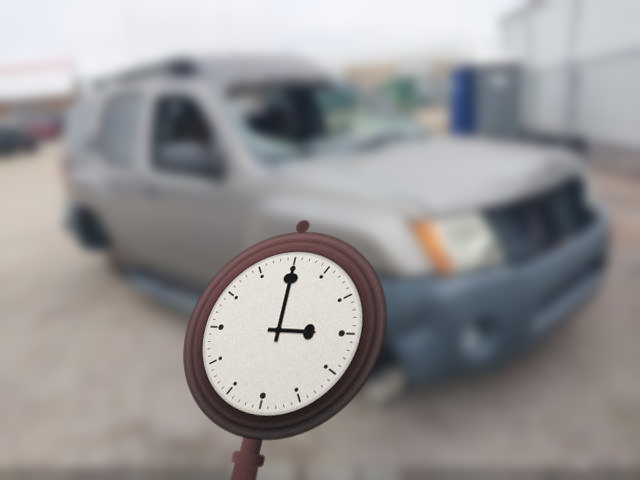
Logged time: {"hour": 3, "minute": 0}
